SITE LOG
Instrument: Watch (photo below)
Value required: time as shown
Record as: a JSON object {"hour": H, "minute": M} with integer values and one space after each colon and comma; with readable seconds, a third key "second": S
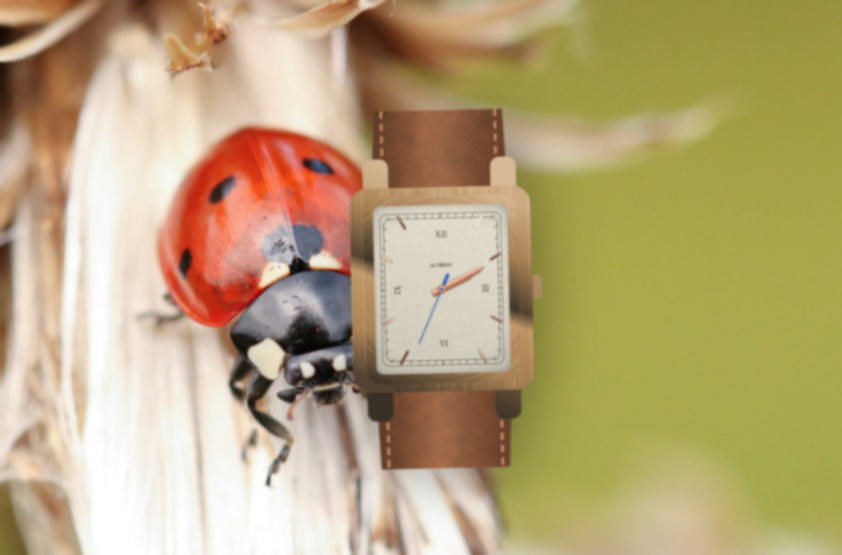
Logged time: {"hour": 2, "minute": 10, "second": 34}
